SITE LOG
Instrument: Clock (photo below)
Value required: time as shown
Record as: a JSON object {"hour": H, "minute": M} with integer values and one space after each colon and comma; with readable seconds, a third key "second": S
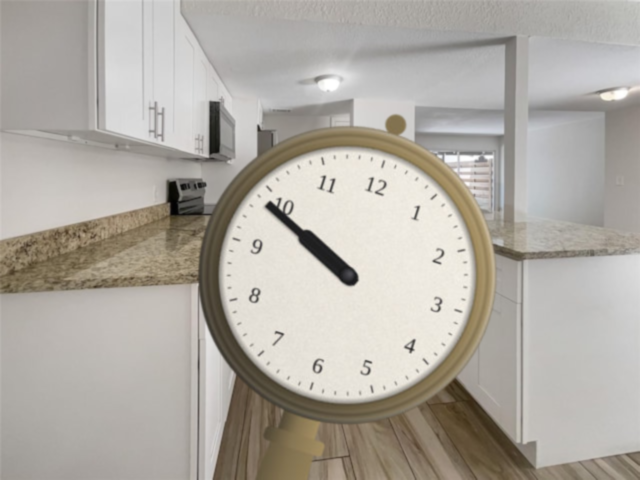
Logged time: {"hour": 9, "minute": 49}
